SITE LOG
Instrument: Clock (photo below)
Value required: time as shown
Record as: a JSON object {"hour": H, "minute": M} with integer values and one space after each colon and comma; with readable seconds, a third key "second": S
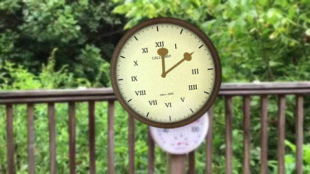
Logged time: {"hour": 12, "minute": 10}
